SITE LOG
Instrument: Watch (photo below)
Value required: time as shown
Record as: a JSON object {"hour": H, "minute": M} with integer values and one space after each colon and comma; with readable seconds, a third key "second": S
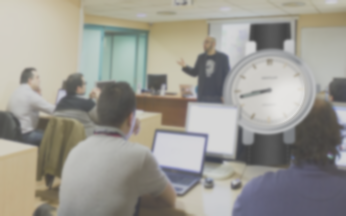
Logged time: {"hour": 8, "minute": 43}
